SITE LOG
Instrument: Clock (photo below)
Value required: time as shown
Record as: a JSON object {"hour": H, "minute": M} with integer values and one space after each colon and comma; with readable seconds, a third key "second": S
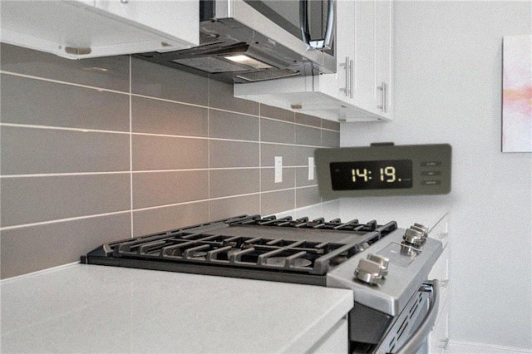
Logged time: {"hour": 14, "minute": 19}
